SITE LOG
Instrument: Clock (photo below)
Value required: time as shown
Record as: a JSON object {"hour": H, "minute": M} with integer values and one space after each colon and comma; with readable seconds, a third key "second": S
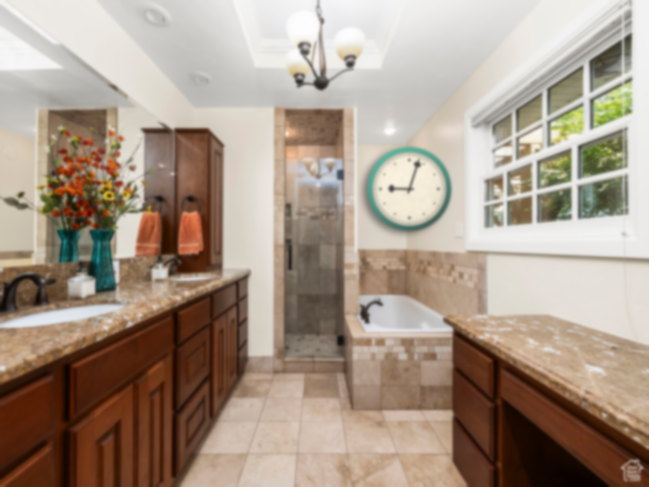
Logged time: {"hour": 9, "minute": 3}
